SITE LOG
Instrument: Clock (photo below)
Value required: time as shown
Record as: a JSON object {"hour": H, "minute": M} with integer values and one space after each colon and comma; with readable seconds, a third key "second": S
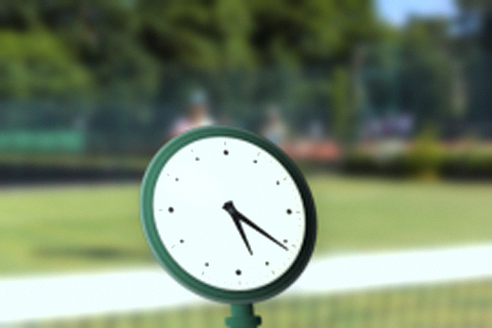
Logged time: {"hour": 5, "minute": 21}
